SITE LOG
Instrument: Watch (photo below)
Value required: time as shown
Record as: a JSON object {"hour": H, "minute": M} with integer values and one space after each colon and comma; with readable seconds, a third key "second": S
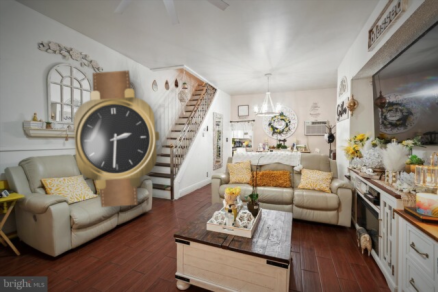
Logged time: {"hour": 2, "minute": 31}
